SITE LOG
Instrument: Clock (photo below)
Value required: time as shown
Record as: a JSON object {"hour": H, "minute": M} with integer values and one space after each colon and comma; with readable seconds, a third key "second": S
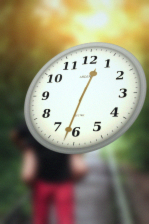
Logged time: {"hour": 12, "minute": 32}
